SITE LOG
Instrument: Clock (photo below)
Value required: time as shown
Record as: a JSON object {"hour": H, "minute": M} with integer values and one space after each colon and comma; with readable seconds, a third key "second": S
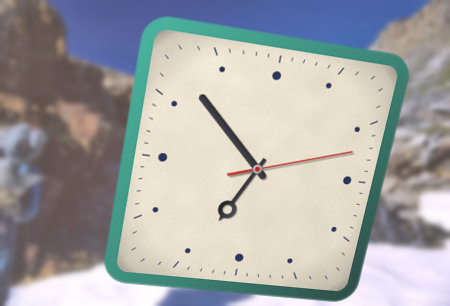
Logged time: {"hour": 6, "minute": 52, "second": 12}
